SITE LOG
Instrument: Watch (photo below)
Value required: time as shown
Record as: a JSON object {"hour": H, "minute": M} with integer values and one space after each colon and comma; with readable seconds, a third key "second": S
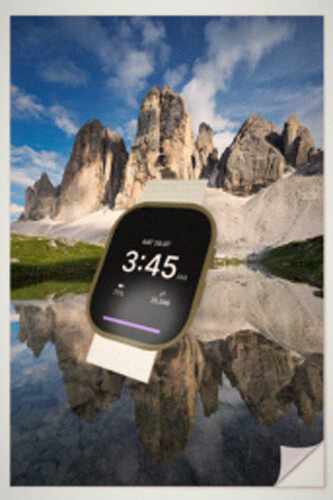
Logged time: {"hour": 3, "minute": 45}
